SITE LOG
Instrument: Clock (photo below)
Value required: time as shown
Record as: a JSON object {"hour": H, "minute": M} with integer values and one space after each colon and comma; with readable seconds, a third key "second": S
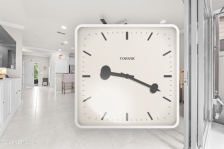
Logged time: {"hour": 9, "minute": 19}
